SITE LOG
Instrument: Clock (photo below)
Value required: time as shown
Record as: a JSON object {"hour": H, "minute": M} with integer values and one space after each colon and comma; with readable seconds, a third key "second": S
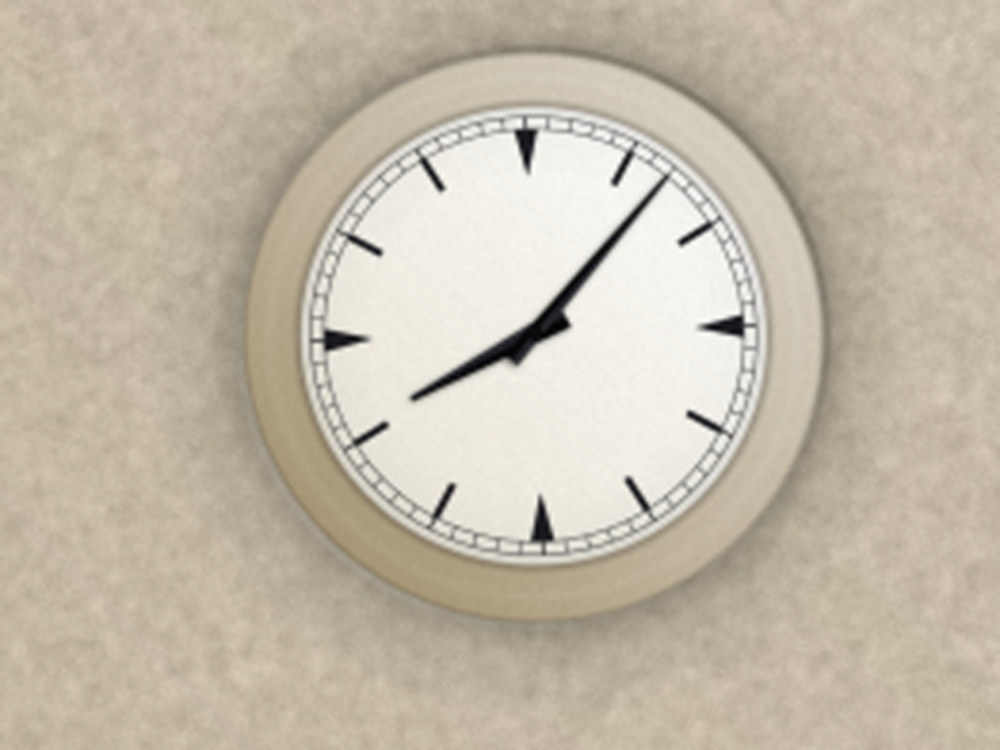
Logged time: {"hour": 8, "minute": 7}
